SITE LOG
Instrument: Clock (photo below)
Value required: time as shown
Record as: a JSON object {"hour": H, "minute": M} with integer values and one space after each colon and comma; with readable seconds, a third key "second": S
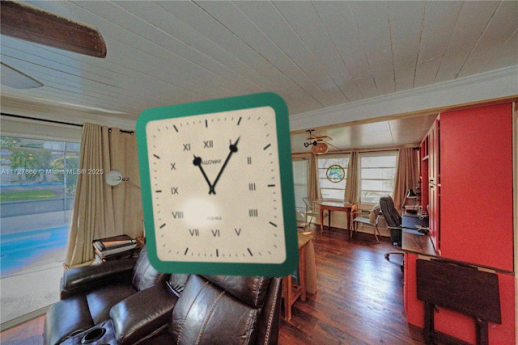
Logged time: {"hour": 11, "minute": 6}
